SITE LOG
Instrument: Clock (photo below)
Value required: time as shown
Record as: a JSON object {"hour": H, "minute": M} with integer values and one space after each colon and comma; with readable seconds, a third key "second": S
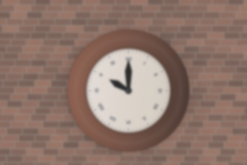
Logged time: {"hour": 10, "minute": 0}
